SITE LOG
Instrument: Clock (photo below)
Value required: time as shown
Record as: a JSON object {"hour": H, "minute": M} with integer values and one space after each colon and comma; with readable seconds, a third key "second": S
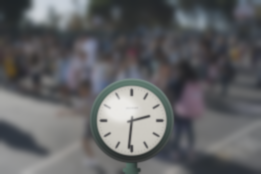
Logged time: {"hour": 2, "minute": 31}
